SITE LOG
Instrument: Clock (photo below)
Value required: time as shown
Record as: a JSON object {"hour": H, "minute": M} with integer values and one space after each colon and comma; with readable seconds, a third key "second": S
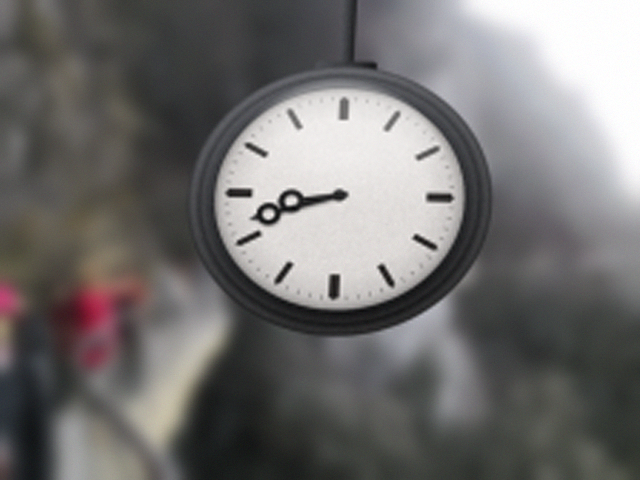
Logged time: {"hour": 8, "minute": 42}
